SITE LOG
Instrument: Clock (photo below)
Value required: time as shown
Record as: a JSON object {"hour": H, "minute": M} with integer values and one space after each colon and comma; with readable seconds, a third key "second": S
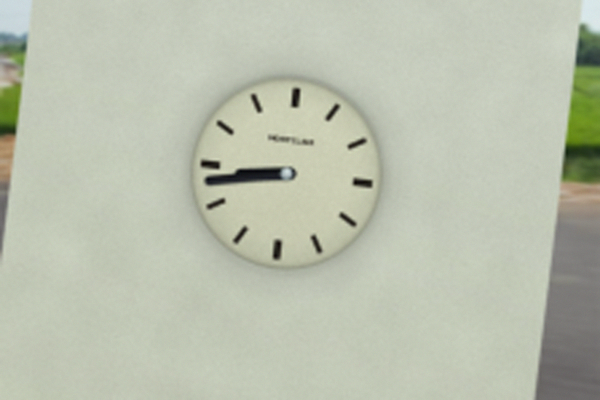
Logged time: {"hour": 8, "minute": 43}
